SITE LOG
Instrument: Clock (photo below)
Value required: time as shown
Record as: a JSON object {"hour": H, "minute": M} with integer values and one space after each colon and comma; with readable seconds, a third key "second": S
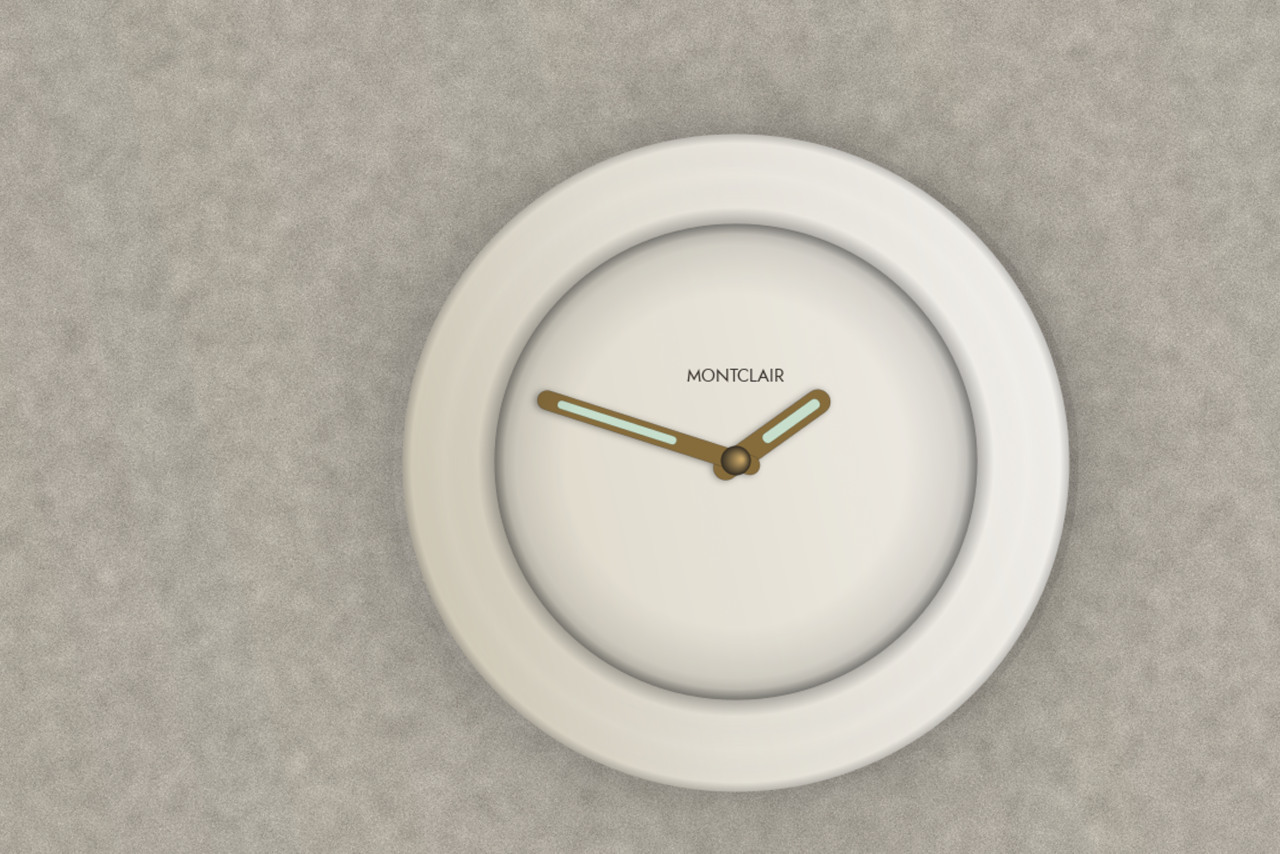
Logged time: {"hour": 1, "minute": 48}
